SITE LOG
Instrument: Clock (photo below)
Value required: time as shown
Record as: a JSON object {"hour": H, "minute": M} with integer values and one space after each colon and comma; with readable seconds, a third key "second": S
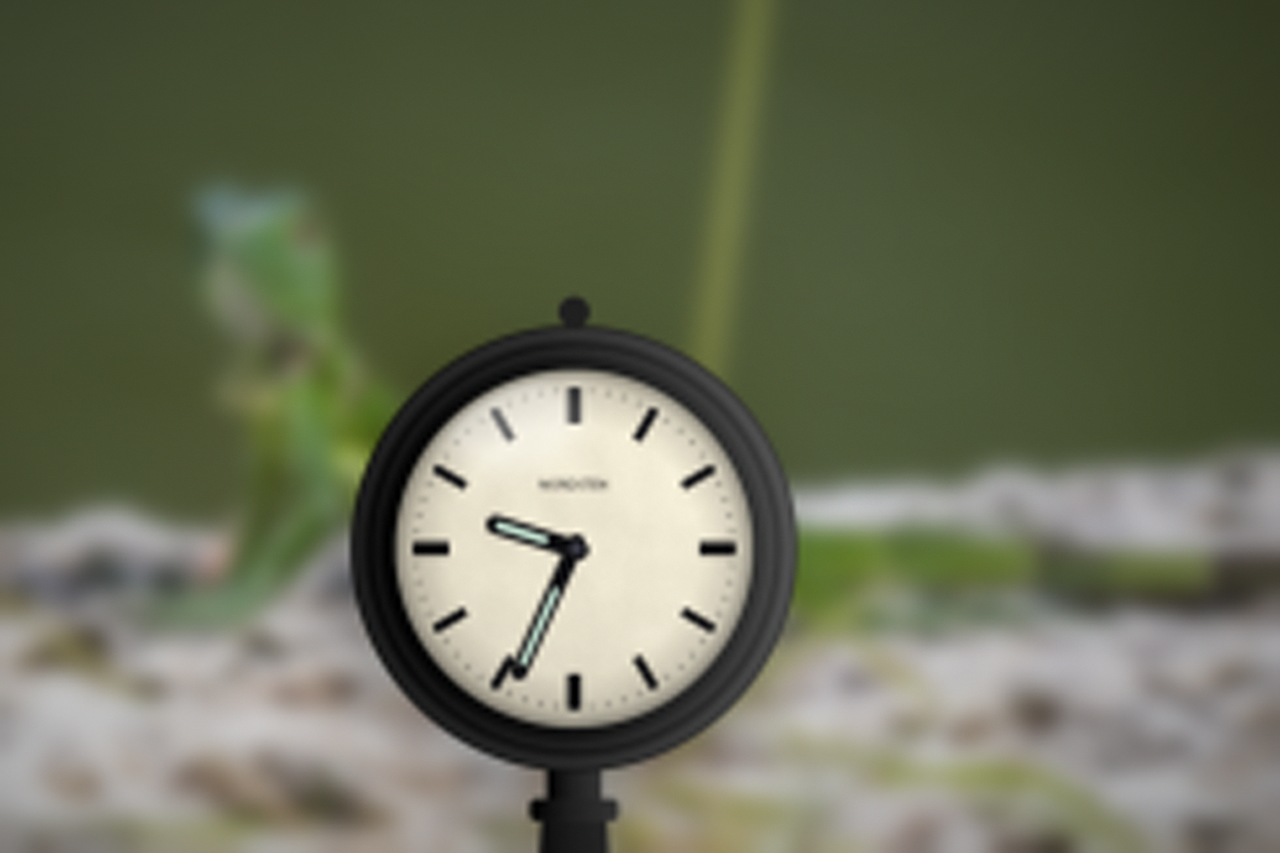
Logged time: {"hour": 9, "minute": 34}
